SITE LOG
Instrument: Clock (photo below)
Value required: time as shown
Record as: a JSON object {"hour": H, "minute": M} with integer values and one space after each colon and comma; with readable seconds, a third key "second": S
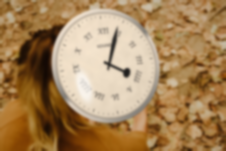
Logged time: {"hour": 4, "minute": 4}
